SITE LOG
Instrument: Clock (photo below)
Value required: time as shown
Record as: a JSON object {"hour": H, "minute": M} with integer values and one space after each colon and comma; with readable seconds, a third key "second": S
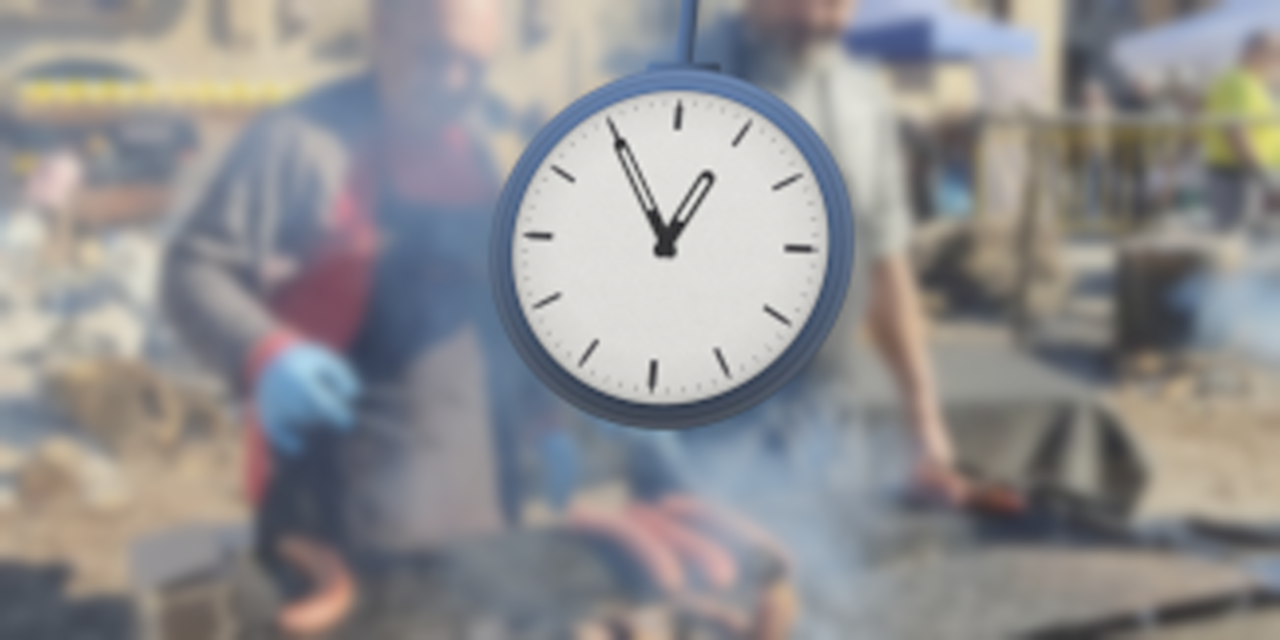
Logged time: {"hour": 12, "minute": 55}
